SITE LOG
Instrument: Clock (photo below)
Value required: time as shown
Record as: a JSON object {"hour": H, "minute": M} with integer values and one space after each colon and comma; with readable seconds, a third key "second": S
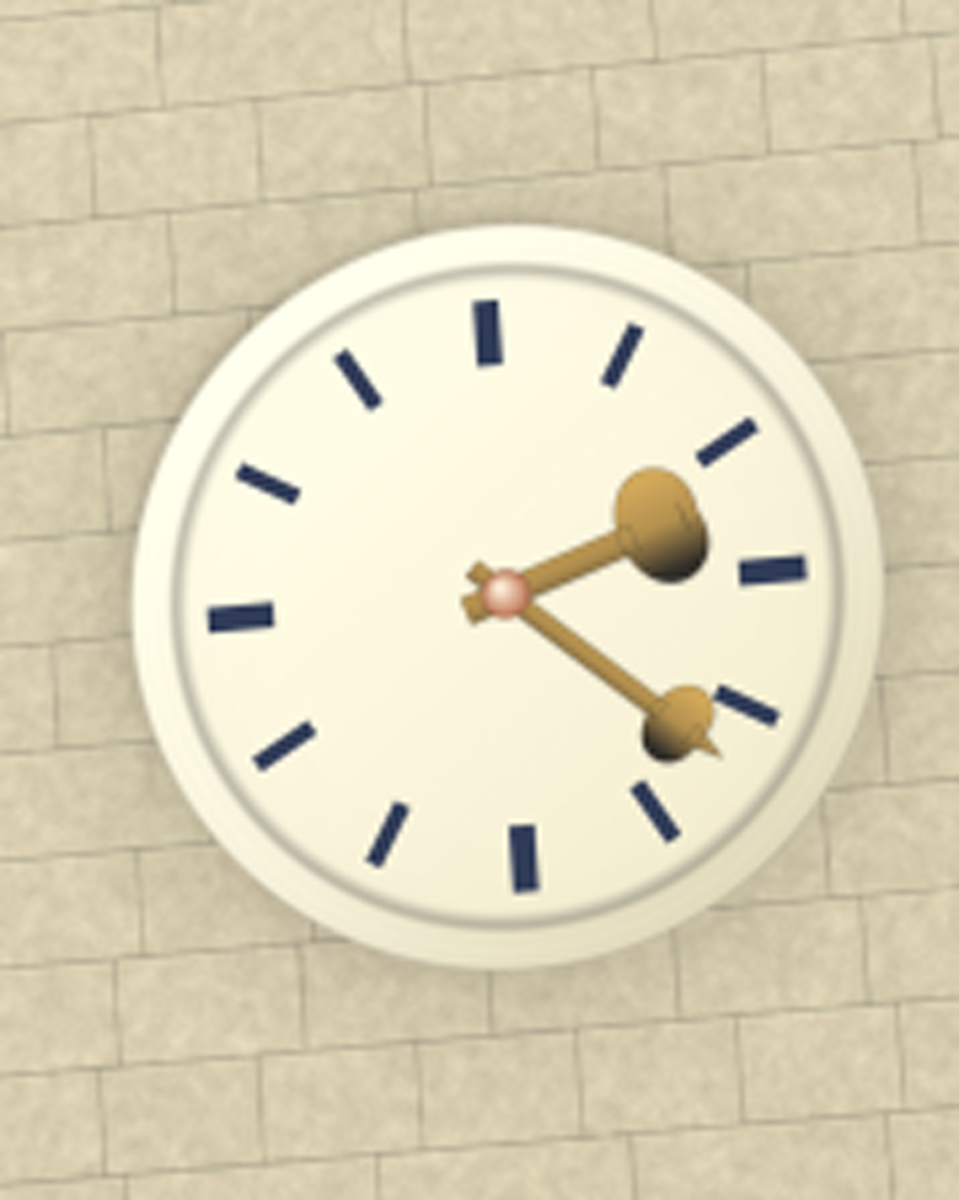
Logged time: {"hour": 2, "minute": 22}
